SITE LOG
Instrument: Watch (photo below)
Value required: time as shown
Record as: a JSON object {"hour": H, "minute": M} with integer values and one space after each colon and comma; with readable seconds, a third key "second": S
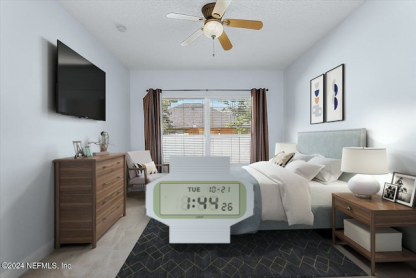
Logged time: {"hour": 1, "minute": 44, "second": 26}
